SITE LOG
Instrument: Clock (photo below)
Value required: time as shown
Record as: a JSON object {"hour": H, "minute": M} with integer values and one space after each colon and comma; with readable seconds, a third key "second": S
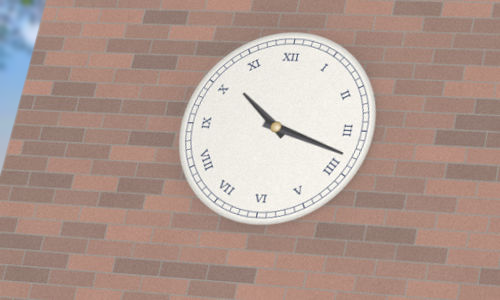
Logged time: {"hour": 10, "minute": 18}
